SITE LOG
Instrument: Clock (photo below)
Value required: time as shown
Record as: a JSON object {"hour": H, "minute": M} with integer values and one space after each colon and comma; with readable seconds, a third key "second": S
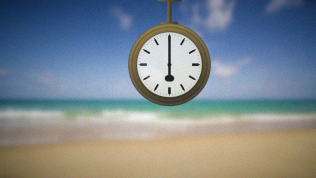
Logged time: {"hour": 6, "minute": 0}
